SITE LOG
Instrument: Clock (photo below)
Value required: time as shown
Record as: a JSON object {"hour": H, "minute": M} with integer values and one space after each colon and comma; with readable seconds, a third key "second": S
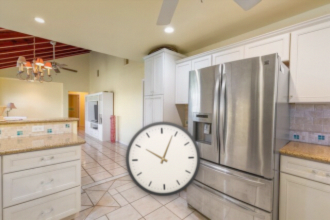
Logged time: {"hour": 10, "minute": 4}
